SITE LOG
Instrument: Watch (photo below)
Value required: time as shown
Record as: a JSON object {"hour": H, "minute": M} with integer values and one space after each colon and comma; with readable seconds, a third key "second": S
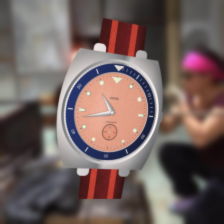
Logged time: {"hour": 10, "minute": 43}
